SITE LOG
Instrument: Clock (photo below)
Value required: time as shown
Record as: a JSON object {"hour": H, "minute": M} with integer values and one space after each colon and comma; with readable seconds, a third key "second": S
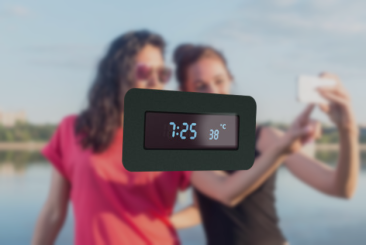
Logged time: {"hour": 7, "minute": 25}
